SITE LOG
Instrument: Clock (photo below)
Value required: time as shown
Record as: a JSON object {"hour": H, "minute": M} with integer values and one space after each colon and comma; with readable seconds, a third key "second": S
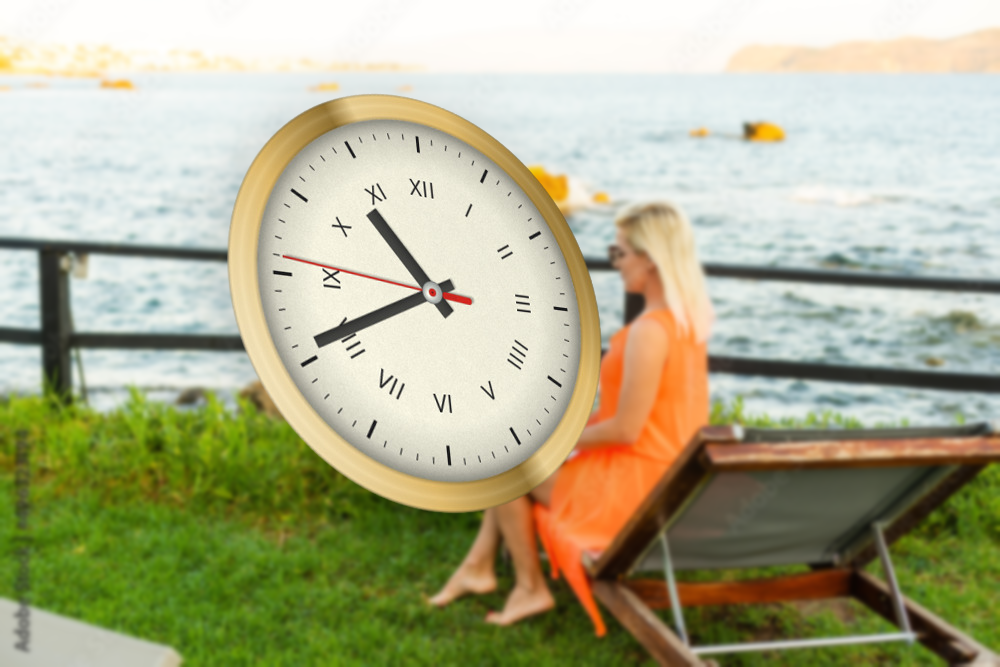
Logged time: {"hour": 10, "minute": 40, "second": 46}
